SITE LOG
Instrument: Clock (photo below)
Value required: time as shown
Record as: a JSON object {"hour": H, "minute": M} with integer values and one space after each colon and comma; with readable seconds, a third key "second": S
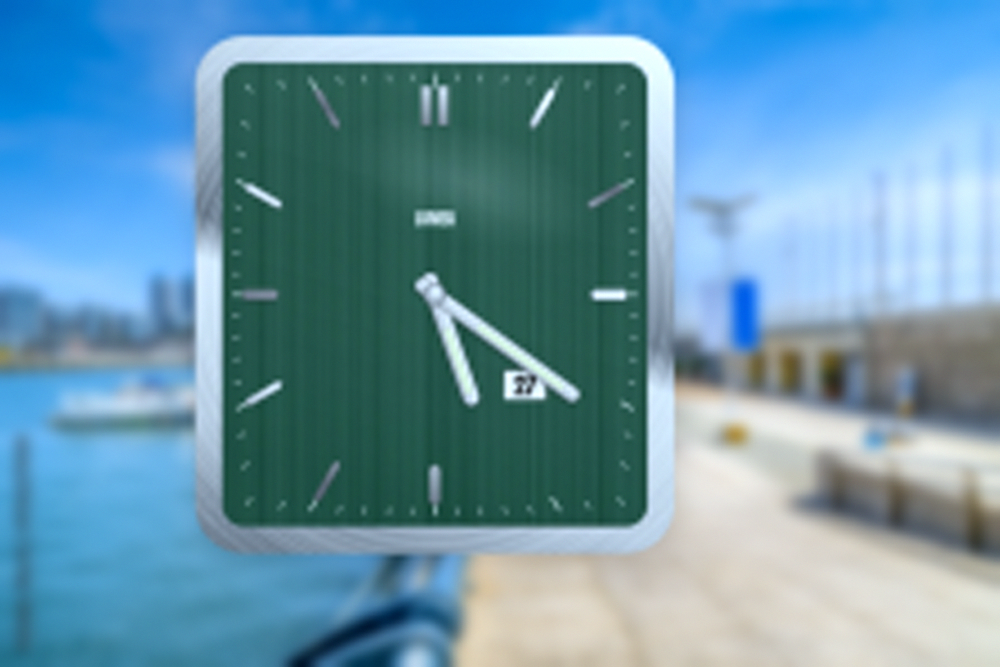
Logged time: {"hour": 5, "minute": 21}
